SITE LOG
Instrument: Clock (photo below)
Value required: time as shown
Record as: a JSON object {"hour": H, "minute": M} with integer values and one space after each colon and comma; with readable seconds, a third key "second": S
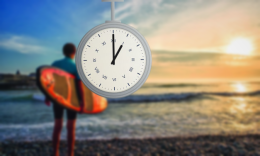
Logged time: {"hour": 1, "minute": 0}
